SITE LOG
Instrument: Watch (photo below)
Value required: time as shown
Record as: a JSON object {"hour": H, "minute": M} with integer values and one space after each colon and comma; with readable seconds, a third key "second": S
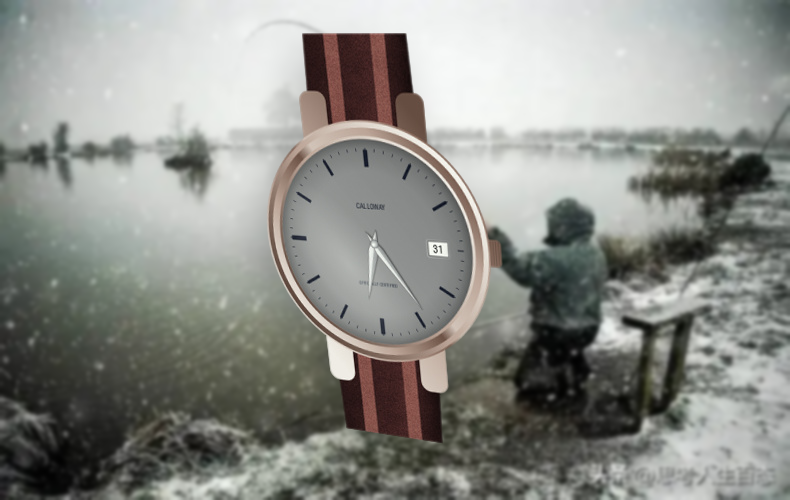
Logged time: {"hour": 6, "minute": 24}
